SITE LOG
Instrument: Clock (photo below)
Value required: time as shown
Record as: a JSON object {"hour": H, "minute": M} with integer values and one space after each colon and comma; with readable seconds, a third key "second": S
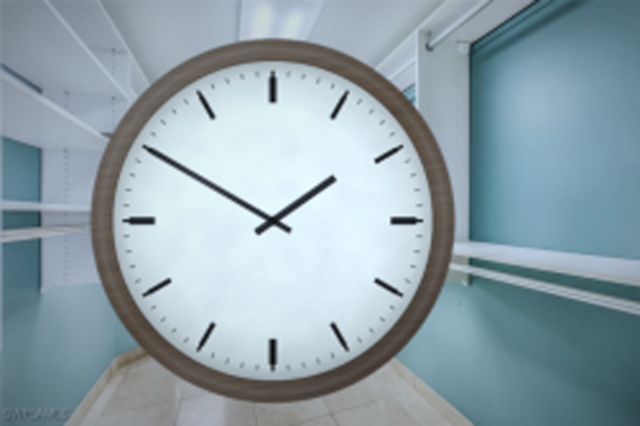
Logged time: {"hour": 1, "minute": 50}
